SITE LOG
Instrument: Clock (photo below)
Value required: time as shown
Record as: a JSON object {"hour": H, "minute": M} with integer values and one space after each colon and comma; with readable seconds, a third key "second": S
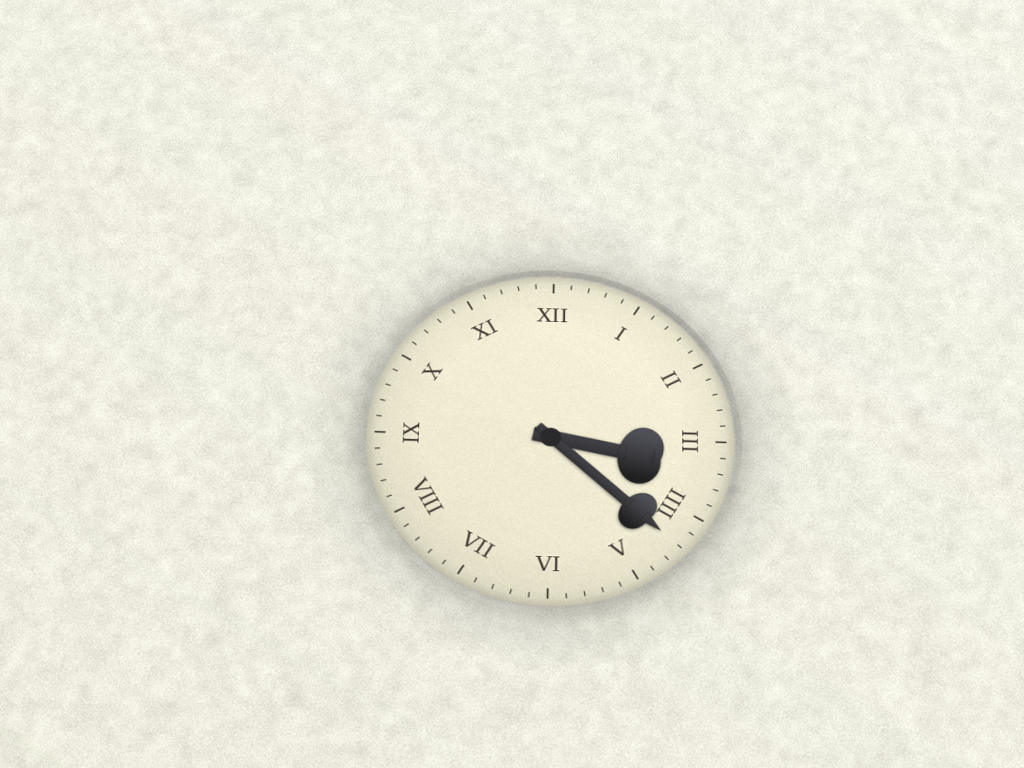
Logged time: {"hour": 3, "minute": 22}
